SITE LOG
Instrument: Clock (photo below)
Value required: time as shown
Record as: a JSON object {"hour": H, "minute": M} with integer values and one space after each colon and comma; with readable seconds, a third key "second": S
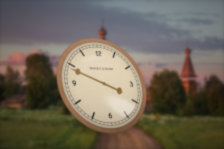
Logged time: {"hour": 3, "minute": 49}
